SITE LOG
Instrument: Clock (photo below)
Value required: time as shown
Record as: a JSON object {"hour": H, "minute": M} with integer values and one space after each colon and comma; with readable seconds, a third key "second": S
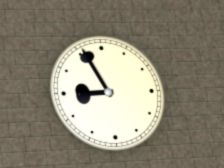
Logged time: {"hour": 8, "minute": 56}
